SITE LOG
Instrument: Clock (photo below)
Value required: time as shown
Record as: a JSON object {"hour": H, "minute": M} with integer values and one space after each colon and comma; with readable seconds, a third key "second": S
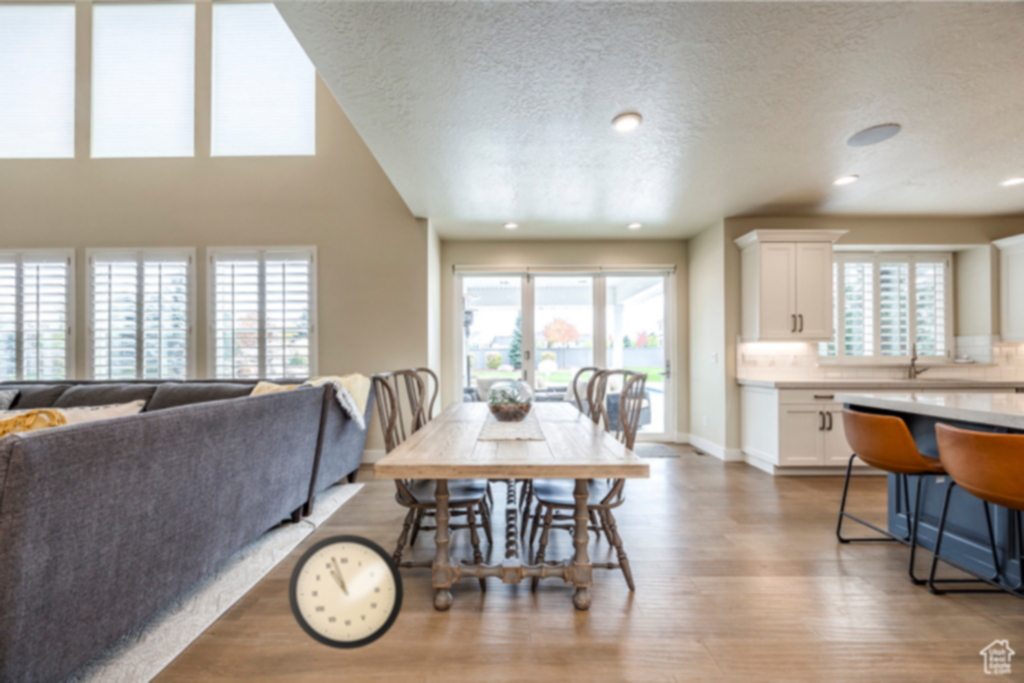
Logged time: {"hour": 10, "minute": 57}
